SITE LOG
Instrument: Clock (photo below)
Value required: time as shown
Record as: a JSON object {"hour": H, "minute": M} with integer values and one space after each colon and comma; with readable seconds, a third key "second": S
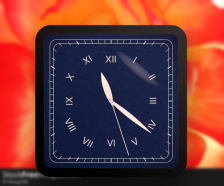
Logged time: {"hour": 11, "minute": 21, "second": 27}
